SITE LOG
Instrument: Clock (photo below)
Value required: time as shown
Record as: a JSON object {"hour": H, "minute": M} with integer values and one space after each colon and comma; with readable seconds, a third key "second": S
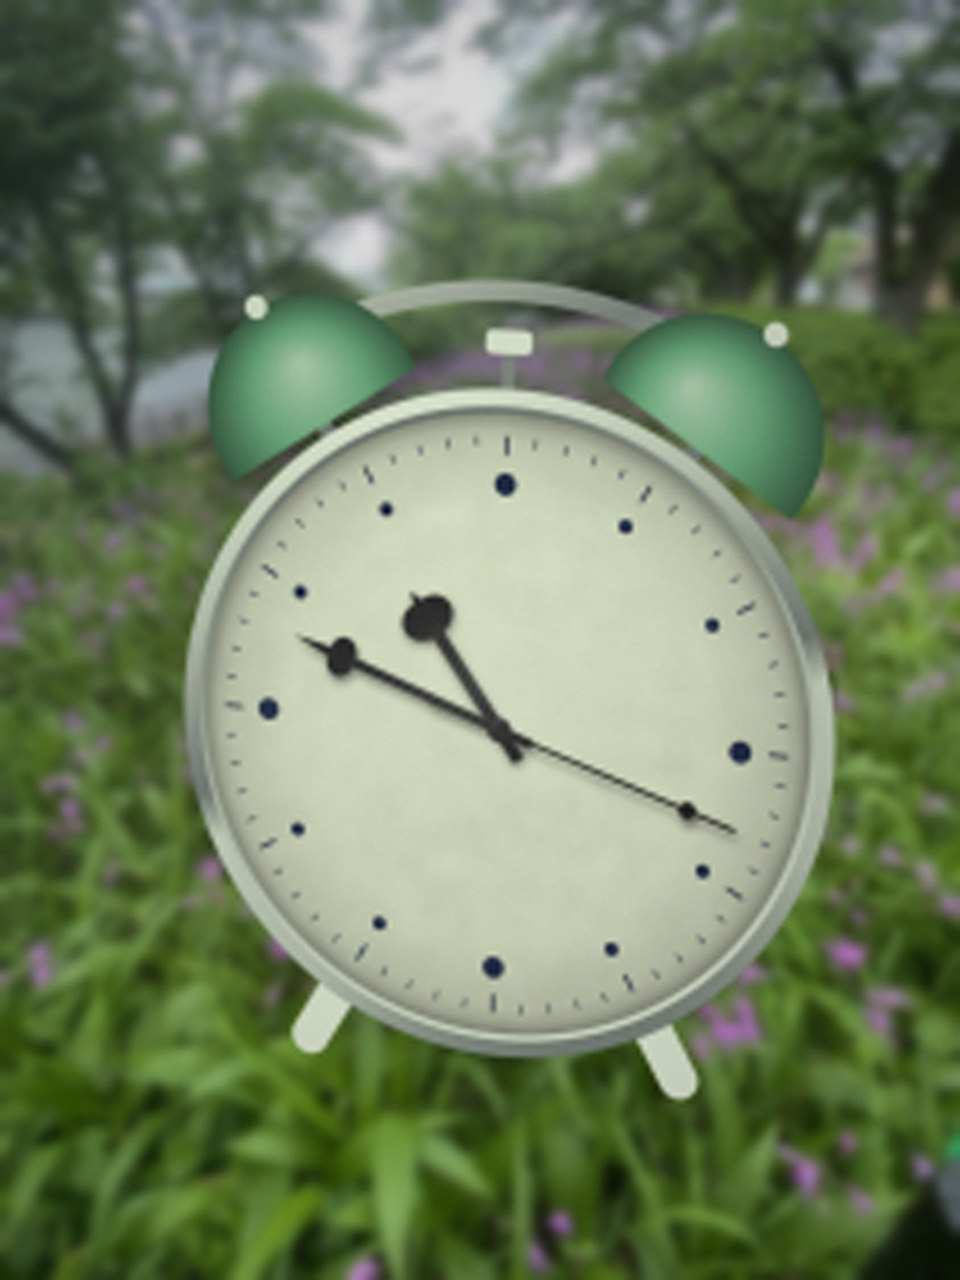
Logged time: {"hour": 10, "minute": 48, "second": 18}
